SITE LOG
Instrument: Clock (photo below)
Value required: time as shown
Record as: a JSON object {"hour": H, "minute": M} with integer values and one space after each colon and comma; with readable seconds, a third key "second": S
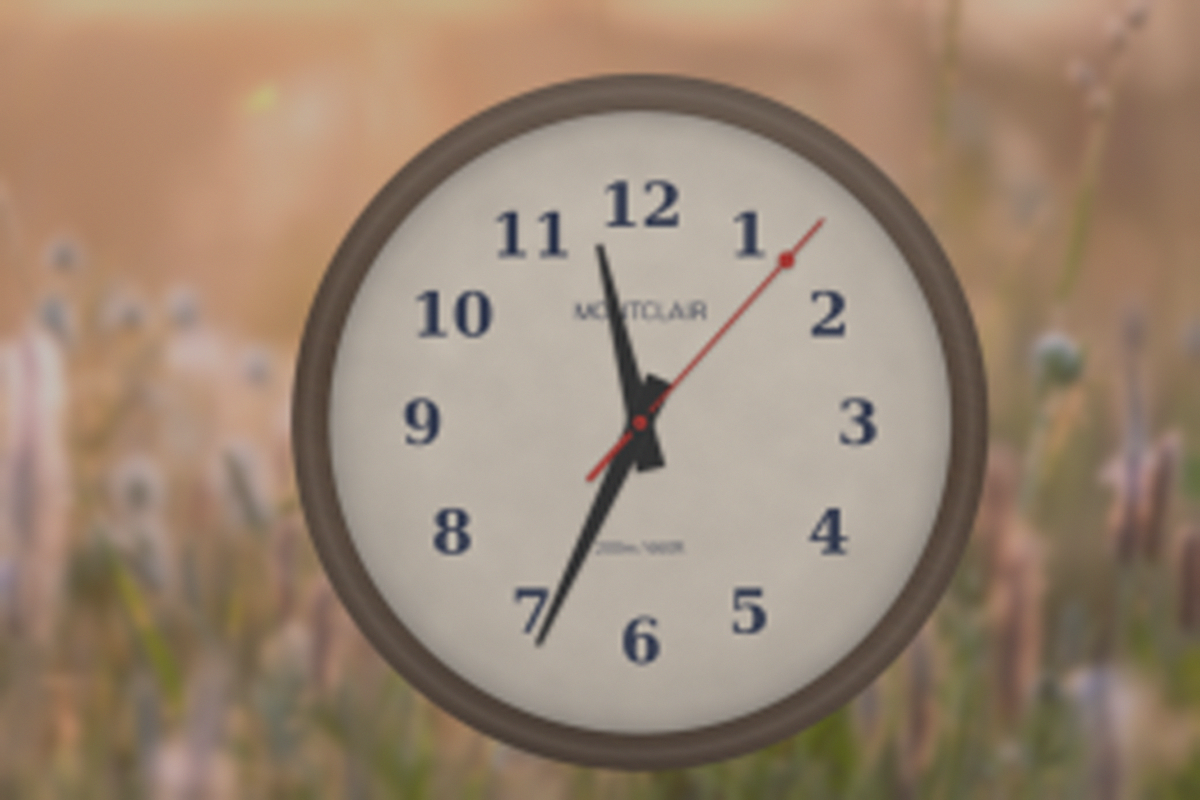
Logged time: {"hour": 11, "minute": 34, "second": 7}
